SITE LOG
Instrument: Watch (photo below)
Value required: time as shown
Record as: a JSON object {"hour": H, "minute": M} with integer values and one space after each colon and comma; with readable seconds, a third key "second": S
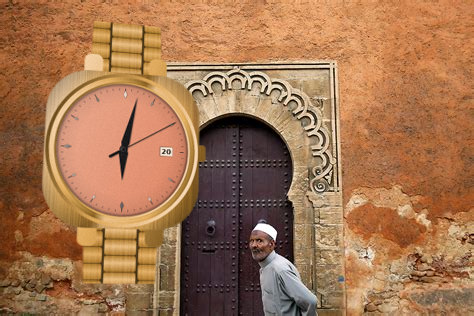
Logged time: {"hour": 6, "minute": 2, "second": 10}
